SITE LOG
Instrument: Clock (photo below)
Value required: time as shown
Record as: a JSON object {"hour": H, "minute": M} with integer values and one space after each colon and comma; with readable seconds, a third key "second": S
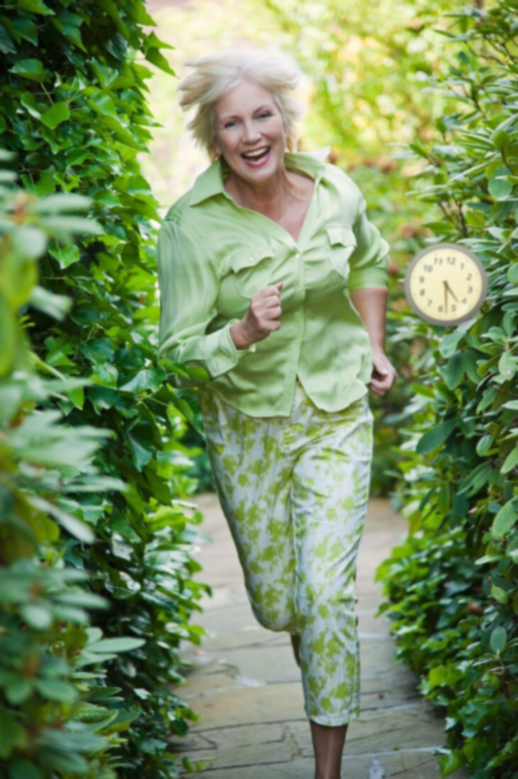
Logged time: {"hour": 4, "minute": 28}
